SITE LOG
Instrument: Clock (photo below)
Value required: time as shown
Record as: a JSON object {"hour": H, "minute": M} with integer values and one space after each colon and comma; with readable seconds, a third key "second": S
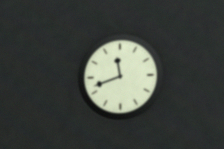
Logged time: {"hour": 11, "minute": 42}
